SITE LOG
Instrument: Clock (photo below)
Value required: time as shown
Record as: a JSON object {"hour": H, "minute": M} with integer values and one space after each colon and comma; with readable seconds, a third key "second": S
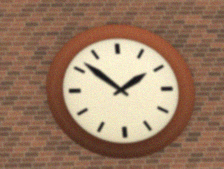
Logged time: {"hour": 1, "minute": 52}
